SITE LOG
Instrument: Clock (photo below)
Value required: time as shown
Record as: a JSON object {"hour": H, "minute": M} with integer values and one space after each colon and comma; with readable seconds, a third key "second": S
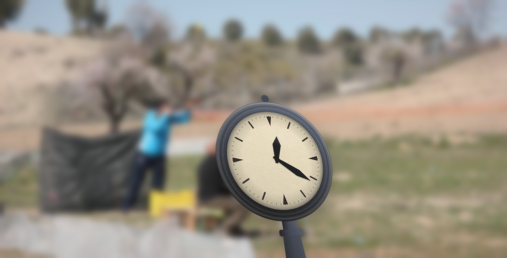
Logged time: {"hour": 12, "minute": 21}
